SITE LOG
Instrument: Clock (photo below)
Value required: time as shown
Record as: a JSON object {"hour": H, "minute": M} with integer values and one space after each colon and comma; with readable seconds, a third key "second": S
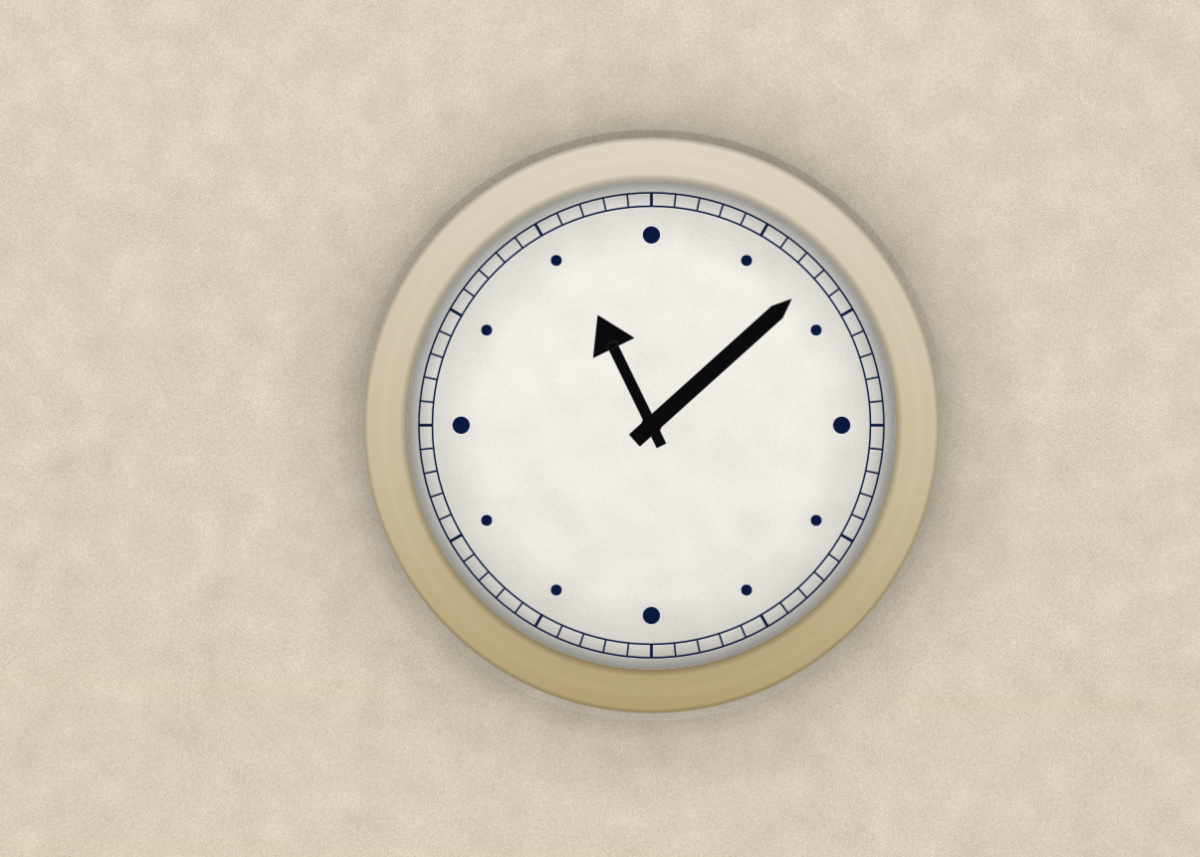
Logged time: {"hour": 11, "minute": 8}
